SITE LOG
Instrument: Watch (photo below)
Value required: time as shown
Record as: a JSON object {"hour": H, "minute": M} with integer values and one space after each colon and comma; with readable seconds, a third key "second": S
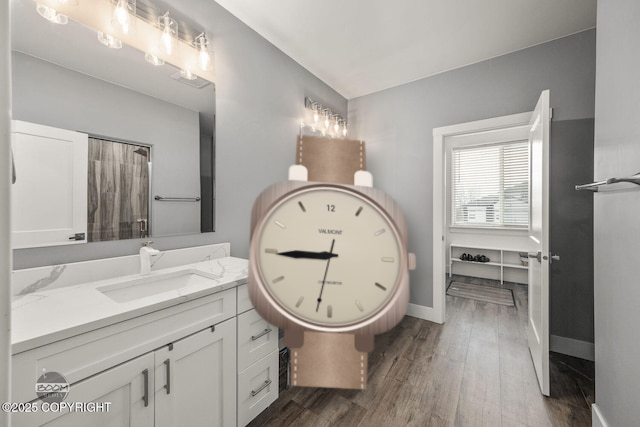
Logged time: {"hour": 8, "minute": 44, "second": 32}
